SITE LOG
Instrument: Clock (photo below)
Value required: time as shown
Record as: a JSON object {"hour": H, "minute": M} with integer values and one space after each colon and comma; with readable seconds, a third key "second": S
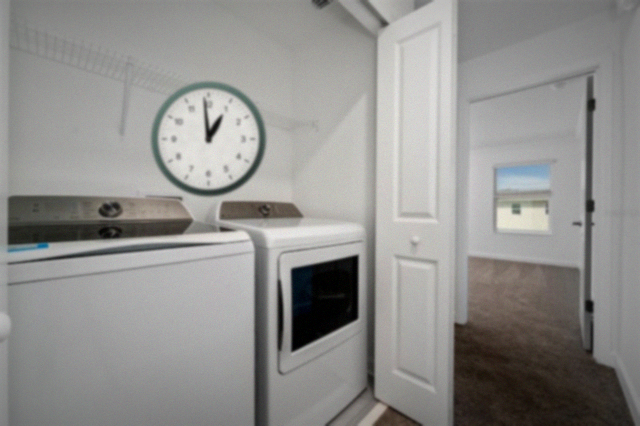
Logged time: {"hour": 12, "minute": 59}
